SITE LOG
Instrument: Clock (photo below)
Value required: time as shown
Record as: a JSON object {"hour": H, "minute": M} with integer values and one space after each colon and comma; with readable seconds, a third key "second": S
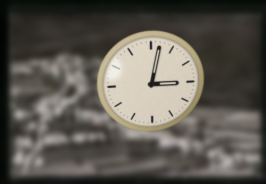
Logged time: {"hour": 3, "minute": 2}
